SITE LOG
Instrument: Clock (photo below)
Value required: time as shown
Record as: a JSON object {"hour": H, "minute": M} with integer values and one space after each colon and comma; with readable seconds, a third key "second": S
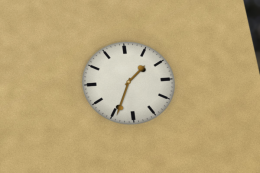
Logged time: {"hour": 1, "minute": 34}
